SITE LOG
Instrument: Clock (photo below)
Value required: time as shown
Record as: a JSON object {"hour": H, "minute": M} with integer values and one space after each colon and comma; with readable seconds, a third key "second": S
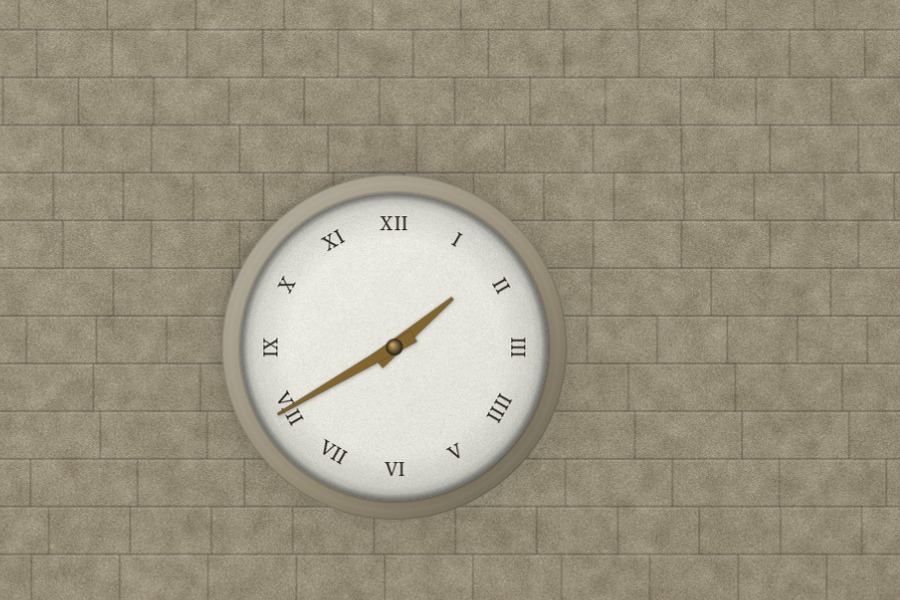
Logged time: {"hour": 1, "minute": 40}
